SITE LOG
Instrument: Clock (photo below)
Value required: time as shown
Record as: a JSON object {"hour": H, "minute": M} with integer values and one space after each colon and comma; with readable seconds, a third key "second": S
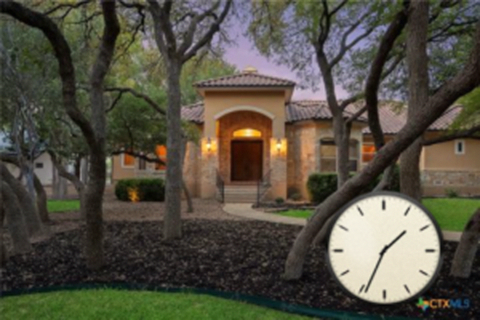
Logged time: {"hour": 1, "minute": 34}
